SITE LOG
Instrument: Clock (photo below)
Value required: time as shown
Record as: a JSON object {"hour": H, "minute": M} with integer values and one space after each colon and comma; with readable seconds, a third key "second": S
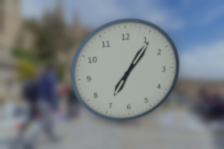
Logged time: {"hour": 7, "minute": 6}
